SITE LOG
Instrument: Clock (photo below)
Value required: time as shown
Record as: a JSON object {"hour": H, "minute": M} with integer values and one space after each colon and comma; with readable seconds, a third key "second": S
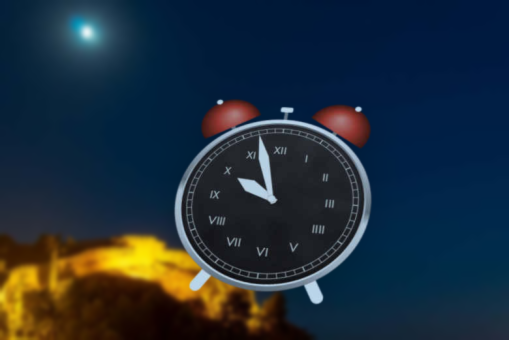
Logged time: {"hour": 9, "minute": 57}
